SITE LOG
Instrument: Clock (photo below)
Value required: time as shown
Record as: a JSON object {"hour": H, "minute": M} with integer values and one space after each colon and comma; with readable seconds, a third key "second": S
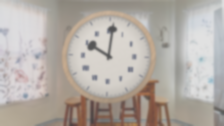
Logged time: {"hour": 10, "minute": 1}
